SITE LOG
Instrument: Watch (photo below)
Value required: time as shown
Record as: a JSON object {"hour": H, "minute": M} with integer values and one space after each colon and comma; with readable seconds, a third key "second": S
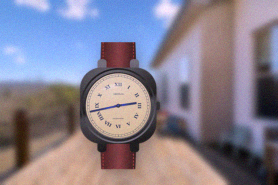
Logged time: {"hour": 2, "minute": 43}
